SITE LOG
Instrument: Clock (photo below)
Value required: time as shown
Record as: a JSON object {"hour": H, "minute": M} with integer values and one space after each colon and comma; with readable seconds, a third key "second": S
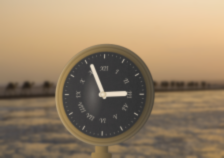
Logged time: {"hour": 2, "minute": 56}
